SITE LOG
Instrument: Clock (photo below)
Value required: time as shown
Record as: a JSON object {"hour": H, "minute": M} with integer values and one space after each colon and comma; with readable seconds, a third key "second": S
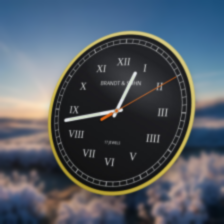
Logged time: {"hour": 12, "minute": 43, "second": 10}
